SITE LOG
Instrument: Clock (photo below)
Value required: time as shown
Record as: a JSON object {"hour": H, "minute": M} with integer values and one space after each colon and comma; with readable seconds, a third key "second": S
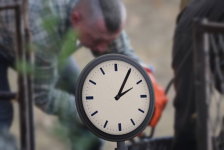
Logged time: {"hour": 2, "minute": 5}
